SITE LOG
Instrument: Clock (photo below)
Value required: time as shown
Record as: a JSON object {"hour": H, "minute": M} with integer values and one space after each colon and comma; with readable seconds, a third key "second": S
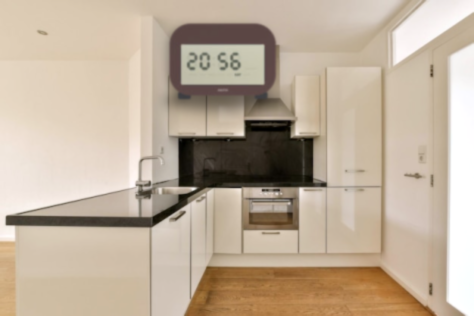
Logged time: {"hour": 20, "minute": 56}
